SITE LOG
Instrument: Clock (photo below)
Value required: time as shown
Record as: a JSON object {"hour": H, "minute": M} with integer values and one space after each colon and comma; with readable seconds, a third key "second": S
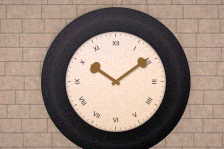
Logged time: {"hour": 10, "minute": 9}
